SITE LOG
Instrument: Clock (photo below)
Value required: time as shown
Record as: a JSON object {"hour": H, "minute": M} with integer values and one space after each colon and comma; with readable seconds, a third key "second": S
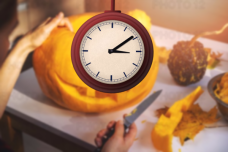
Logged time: {"hour": 3, "minute": 9}
